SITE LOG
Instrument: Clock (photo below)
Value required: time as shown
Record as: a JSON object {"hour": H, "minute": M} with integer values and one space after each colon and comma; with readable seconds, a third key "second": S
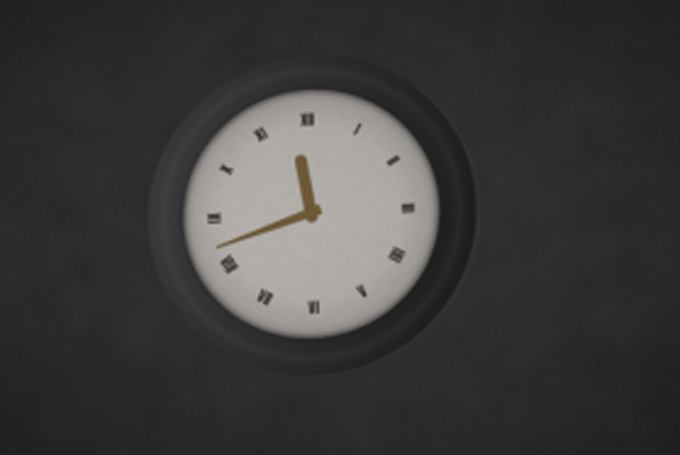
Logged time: {"hour": 11, "minute": 42}
